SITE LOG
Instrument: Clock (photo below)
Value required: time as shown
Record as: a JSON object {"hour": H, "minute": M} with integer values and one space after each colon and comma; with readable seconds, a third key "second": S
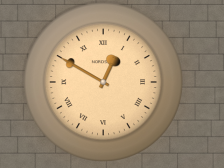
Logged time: {"hour": 12, "minute": 50}
